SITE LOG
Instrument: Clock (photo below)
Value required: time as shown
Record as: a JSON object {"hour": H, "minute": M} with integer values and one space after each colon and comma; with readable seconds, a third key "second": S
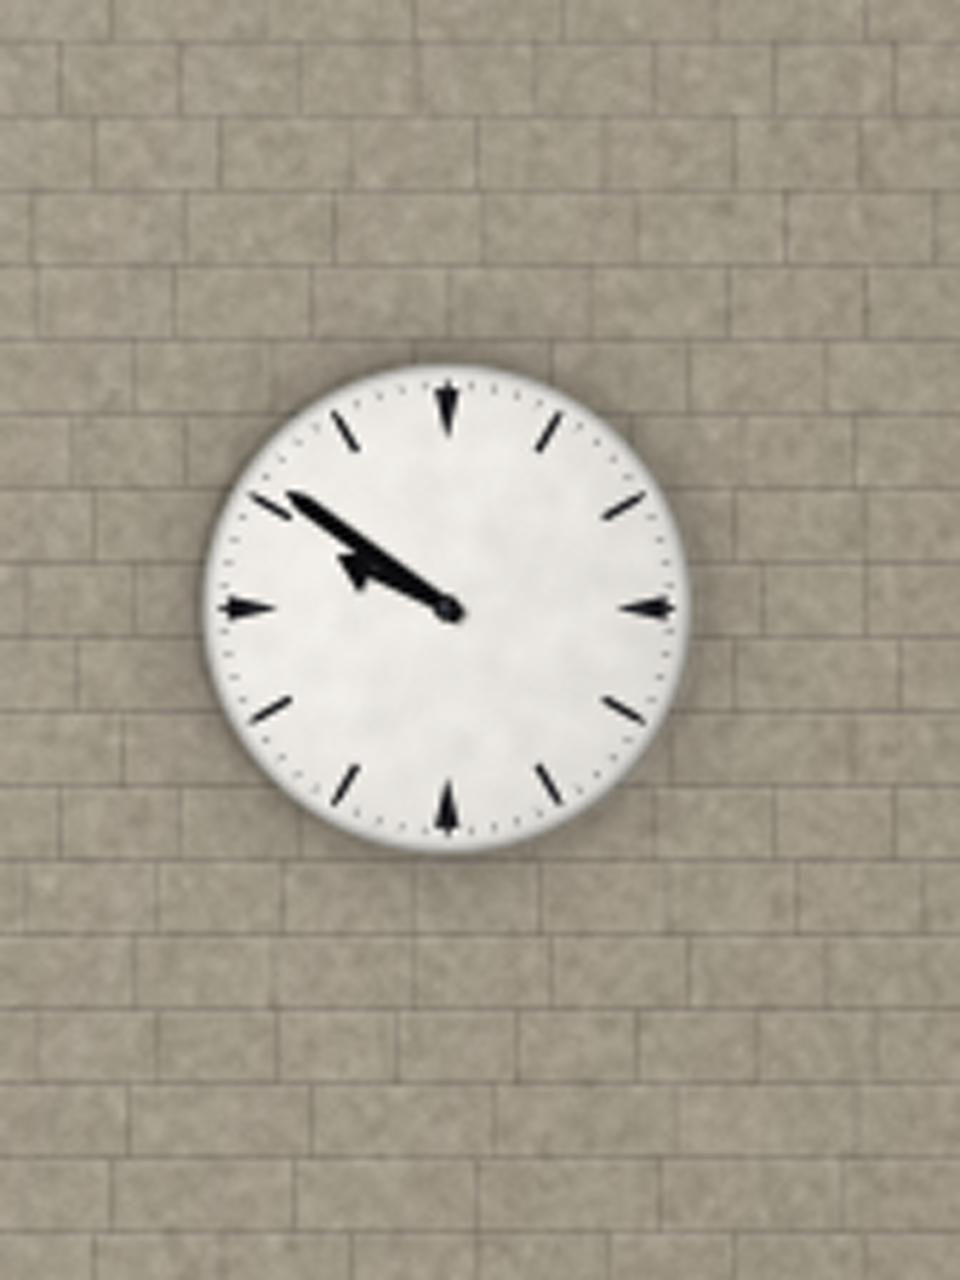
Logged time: {"hour": 9, "minute": 51}
